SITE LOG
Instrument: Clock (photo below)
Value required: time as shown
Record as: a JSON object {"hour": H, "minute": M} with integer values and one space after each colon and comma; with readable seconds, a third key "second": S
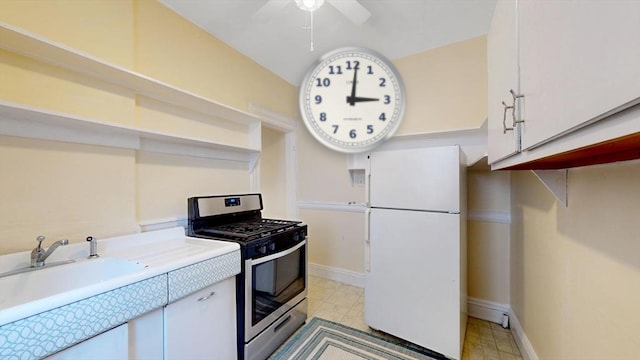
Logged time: {"hour": 3, "minute": 1}
